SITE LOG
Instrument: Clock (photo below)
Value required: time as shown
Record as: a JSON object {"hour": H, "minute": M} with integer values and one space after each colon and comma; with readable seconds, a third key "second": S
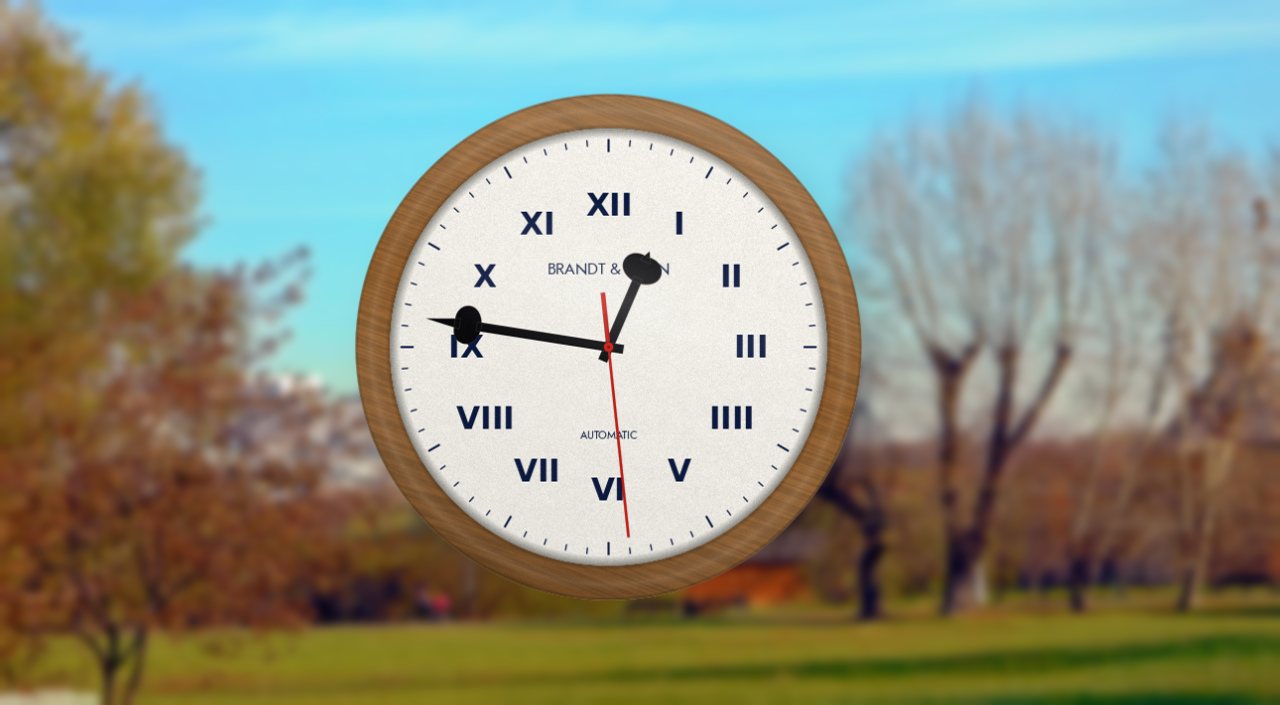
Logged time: {"hour": 12, "minute": 46, "second": 29}
